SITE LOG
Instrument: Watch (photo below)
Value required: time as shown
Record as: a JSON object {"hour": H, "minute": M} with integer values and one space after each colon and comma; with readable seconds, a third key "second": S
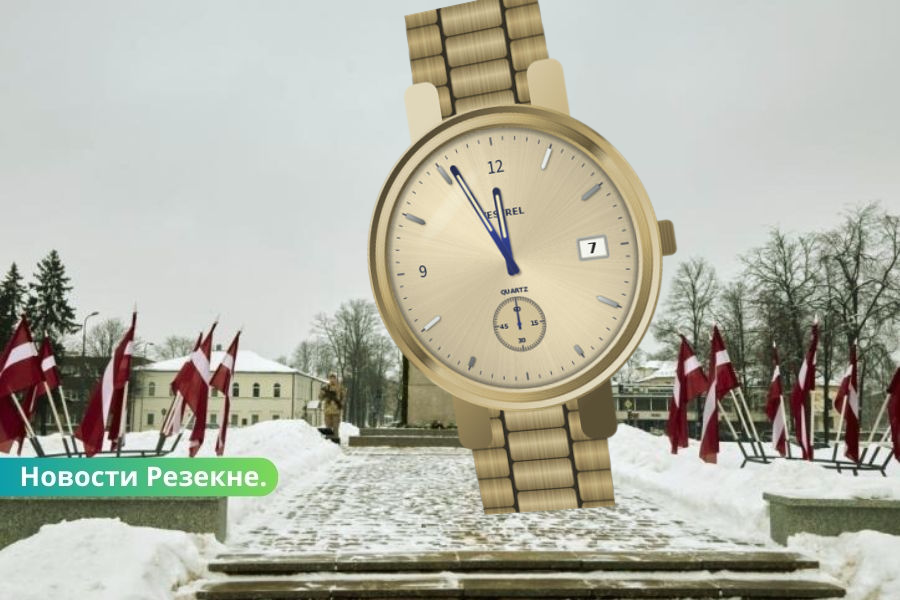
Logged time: {"hour": 11, "minute": 56}
